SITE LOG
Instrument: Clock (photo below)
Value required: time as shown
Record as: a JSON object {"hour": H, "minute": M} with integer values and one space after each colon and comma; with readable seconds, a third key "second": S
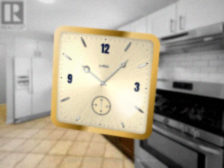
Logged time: {"hour": 10, "minute": 7}
